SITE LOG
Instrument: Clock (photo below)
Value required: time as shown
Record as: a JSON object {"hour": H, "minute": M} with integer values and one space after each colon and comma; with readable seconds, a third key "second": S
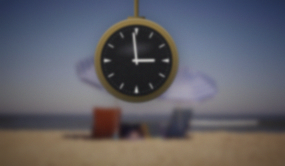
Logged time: {"hour": 2, "minute": 59}
